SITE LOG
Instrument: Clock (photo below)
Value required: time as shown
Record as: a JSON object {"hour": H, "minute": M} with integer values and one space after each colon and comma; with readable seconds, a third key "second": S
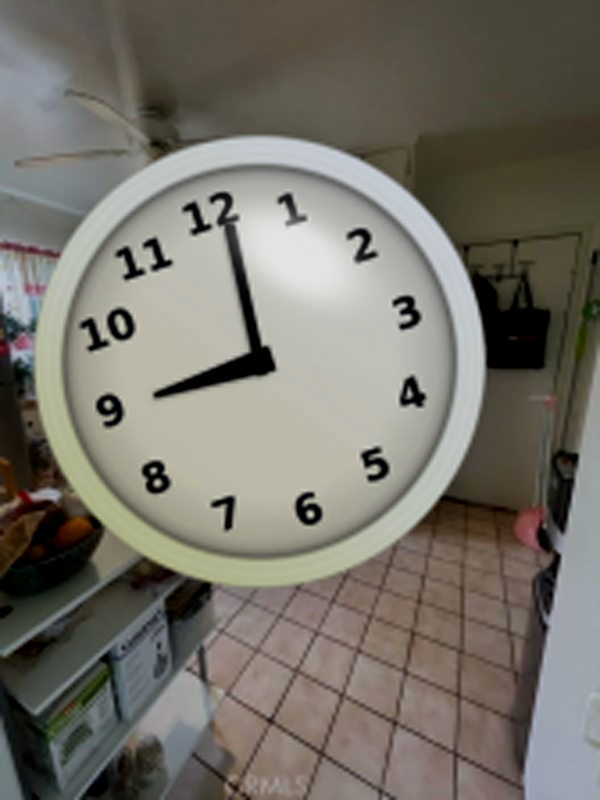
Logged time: {"hour": 9, "minute": 1}
